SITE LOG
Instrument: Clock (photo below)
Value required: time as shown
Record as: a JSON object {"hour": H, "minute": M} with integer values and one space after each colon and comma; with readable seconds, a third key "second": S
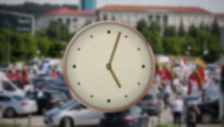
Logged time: {"hour": 5, "minute": 3}
